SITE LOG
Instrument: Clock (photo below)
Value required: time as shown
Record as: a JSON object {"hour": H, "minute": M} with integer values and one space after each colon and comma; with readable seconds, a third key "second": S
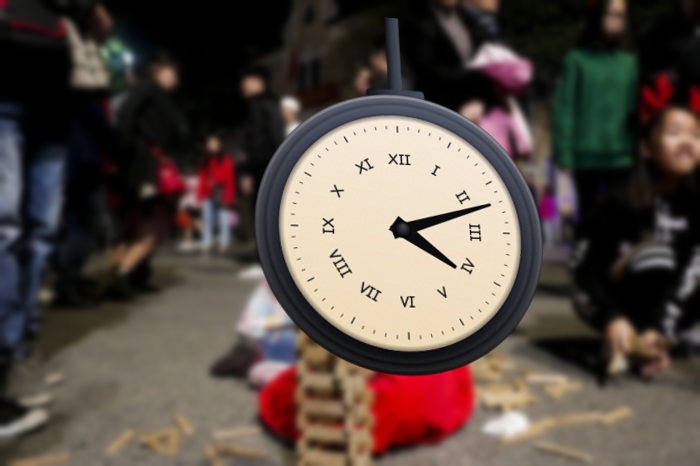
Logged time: {"hour": 4, "minute": 12}
